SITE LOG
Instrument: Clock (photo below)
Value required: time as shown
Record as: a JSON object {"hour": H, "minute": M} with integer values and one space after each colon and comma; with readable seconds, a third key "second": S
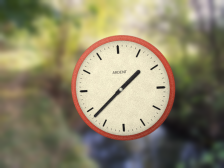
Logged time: {"hour": 1, "minute": 38}
